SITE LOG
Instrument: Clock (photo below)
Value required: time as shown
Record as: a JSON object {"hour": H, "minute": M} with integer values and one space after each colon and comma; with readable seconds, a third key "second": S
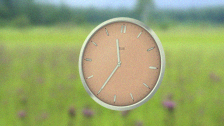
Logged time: {"hour": 11, "minute": 35}
